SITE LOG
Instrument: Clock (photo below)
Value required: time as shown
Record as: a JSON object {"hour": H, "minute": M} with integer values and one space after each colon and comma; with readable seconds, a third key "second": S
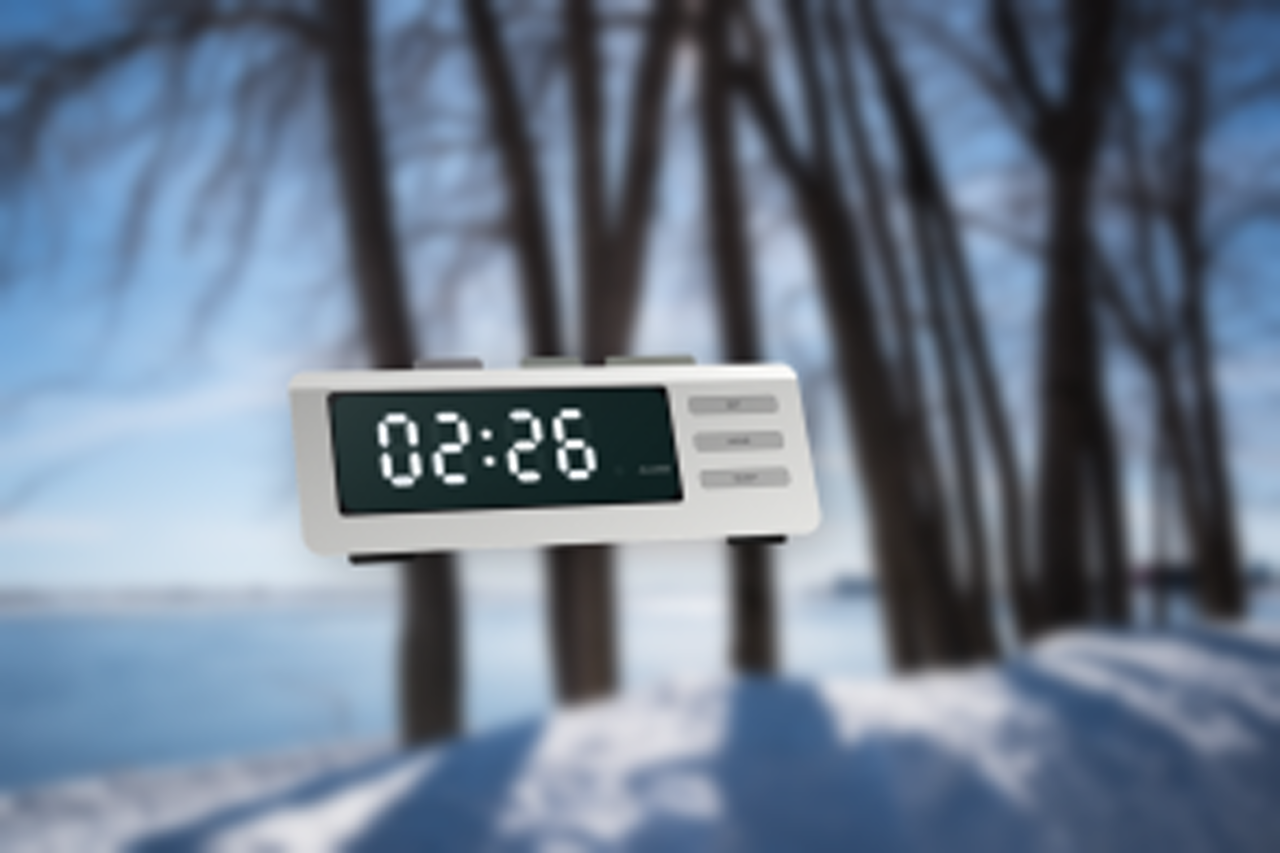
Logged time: {"hour": 2, "minute": 26}
